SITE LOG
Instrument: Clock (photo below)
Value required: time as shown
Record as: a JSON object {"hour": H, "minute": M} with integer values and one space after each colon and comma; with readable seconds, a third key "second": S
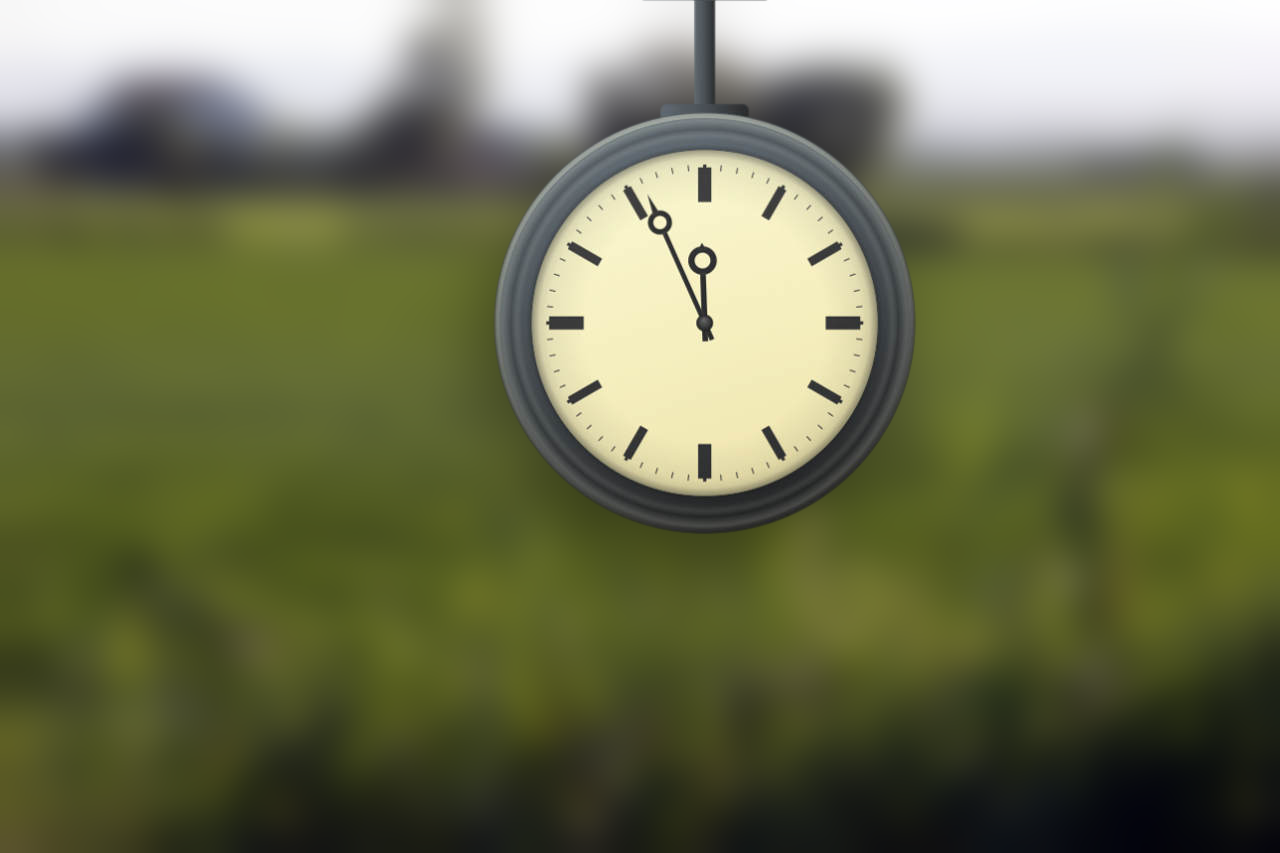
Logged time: {"hour": 11, "minute": 56}
